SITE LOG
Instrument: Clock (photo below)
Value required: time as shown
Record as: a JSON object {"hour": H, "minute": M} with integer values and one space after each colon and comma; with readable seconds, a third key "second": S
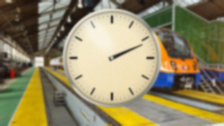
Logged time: {"hour": 2, "minute": 11}
